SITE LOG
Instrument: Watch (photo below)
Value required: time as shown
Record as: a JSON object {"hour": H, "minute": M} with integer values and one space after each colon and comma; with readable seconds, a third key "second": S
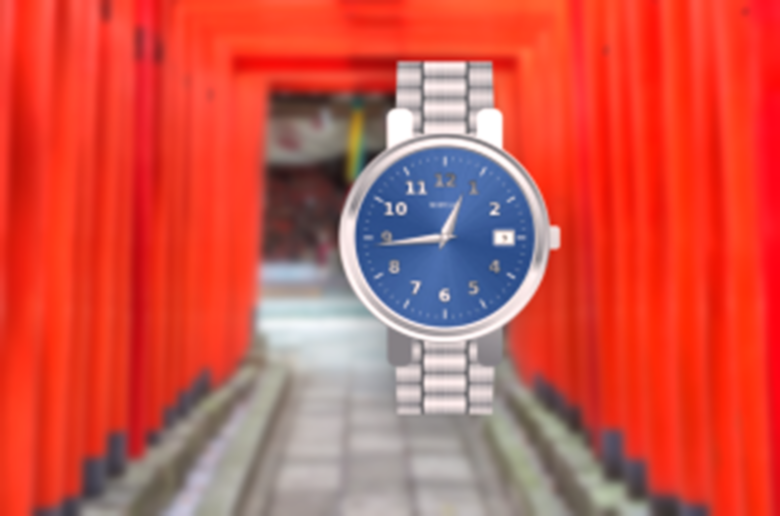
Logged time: {"hour": 12, "minute": 44}
